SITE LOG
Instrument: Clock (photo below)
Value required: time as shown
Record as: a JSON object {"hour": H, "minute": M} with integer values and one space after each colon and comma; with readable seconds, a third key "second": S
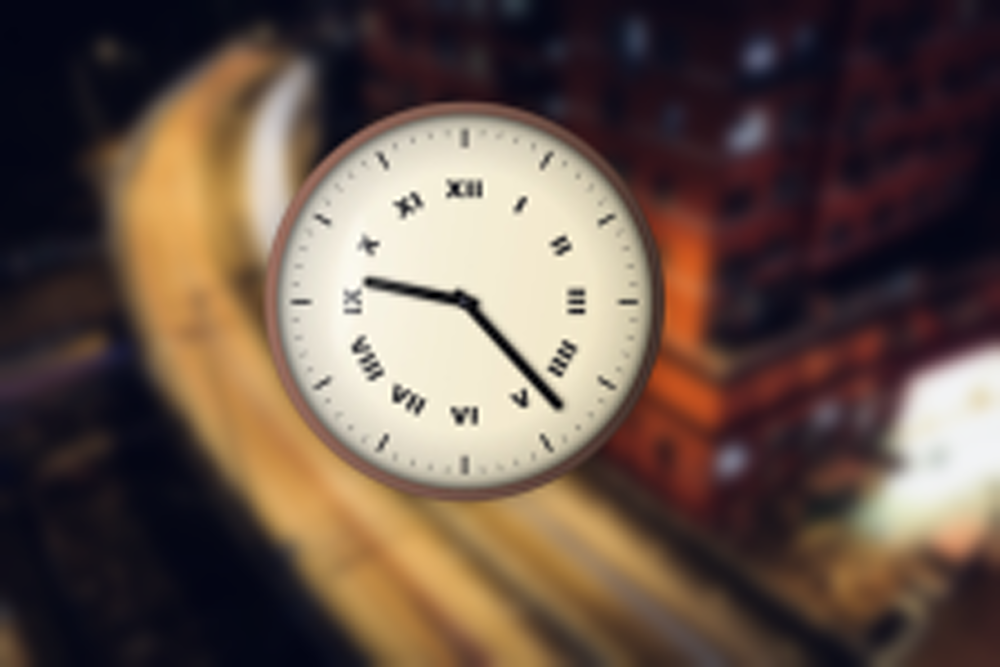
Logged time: {"hour": 9, "minute": 23}
